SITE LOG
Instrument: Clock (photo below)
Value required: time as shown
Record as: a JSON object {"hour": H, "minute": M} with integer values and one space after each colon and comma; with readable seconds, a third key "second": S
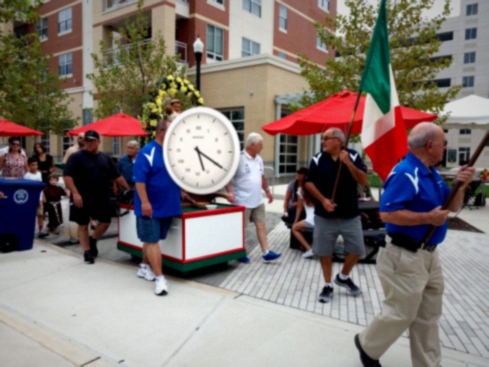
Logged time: {"hour": 5, "minute": 20}
